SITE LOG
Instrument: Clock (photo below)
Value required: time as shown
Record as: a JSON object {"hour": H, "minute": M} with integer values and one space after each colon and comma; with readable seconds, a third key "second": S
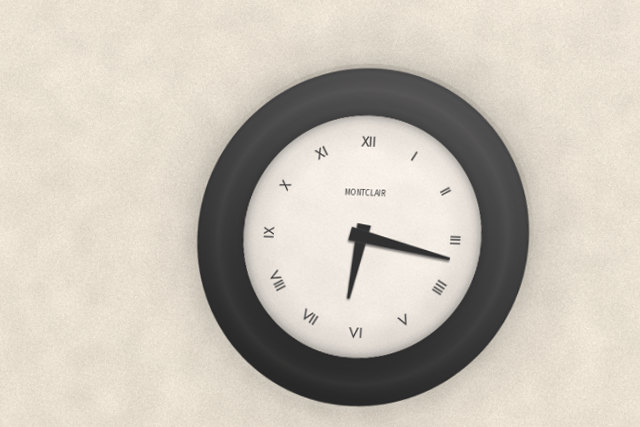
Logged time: {"hour": 6, "minute": 17}
